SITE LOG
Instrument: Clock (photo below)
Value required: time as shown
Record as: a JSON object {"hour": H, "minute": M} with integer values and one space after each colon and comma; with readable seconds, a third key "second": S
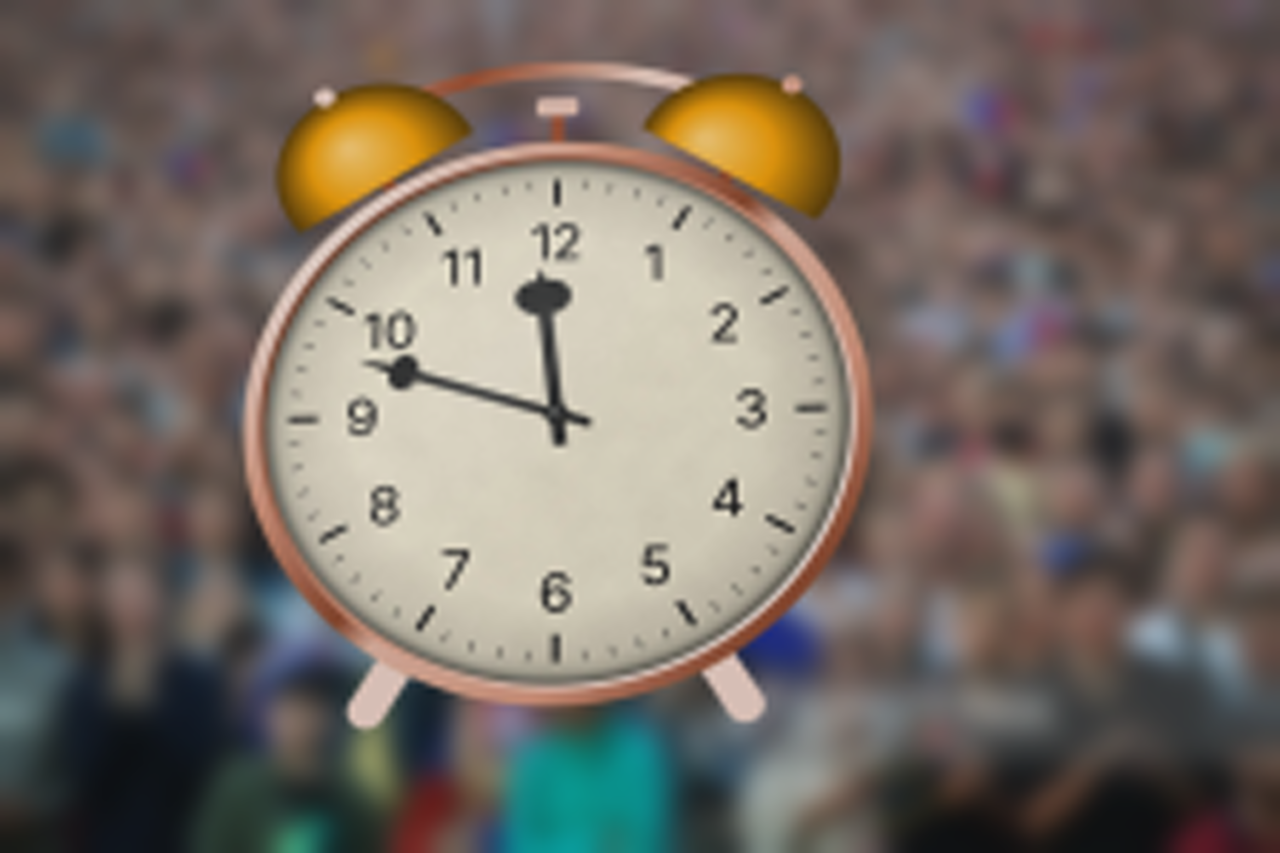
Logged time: {"hour": 11, "minute": 48}
